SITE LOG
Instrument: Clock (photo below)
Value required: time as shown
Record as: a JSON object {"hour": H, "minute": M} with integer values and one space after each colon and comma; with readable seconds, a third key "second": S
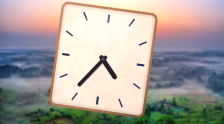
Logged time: {"hour": 4, "minute": 36}
